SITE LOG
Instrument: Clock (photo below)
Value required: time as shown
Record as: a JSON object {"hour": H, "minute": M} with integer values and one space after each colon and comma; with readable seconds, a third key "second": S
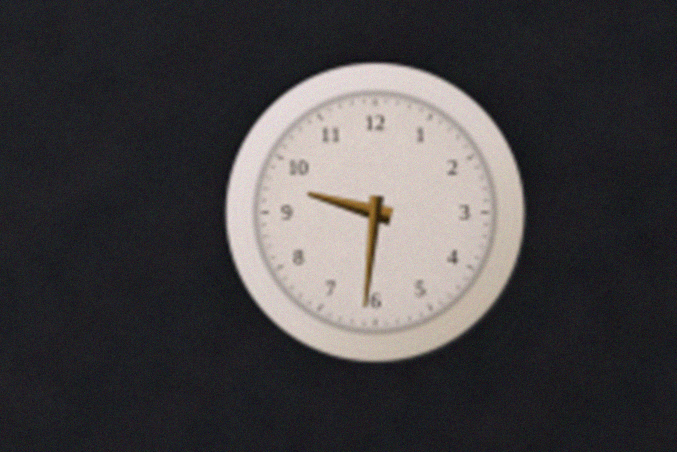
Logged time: {"hour": 9, "minute": 31}
